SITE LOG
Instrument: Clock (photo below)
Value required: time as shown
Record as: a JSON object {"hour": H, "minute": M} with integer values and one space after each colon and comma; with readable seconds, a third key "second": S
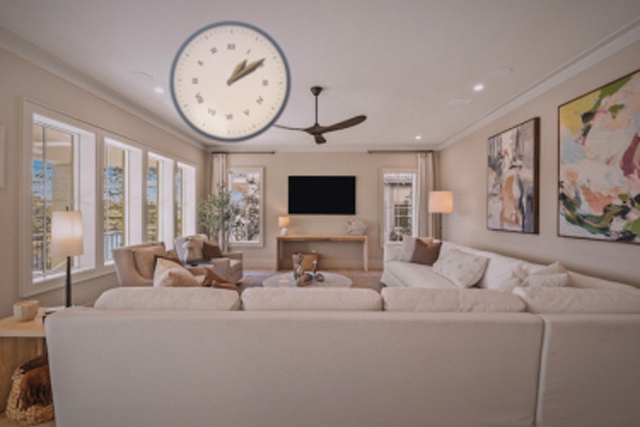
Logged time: {"hour": 1, "minute": 9}
